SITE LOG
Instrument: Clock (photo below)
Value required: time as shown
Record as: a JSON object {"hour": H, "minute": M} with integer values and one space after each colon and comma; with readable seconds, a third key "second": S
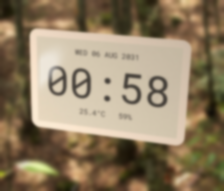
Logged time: {"hour": 0, "minute": 58}
